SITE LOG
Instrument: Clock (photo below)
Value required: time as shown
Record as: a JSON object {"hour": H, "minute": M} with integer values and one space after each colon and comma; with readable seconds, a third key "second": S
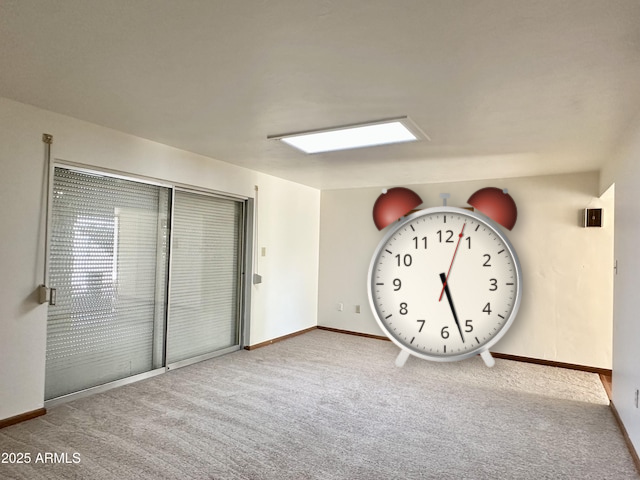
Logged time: {"hour": 5, "minute": 27, "second": 3}
